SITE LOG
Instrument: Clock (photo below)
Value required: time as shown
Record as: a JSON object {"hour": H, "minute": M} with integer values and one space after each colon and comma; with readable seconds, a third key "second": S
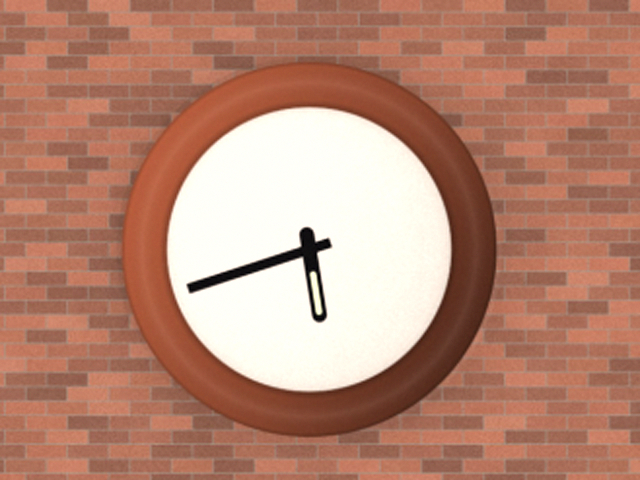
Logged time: {"hour": 5, "minute": 42}
